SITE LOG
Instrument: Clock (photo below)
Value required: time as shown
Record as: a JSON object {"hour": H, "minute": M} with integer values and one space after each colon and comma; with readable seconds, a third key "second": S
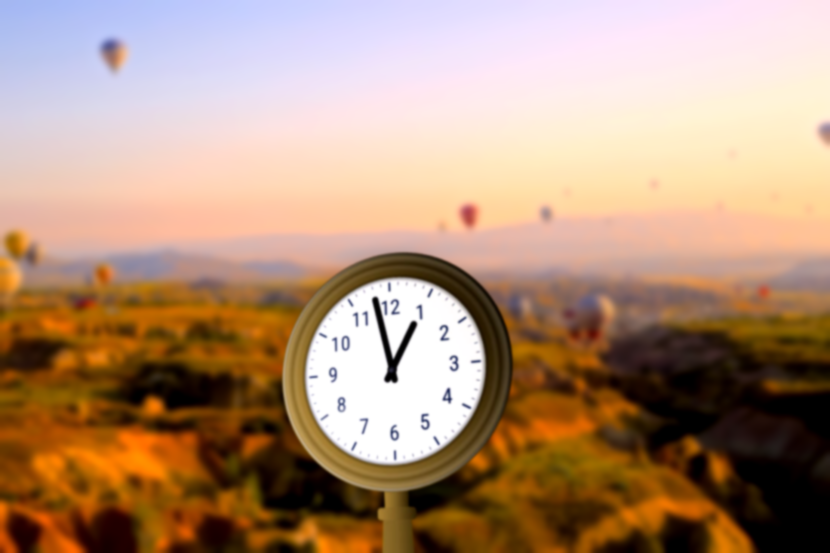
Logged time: {"hour": 12, "minute": 58}
